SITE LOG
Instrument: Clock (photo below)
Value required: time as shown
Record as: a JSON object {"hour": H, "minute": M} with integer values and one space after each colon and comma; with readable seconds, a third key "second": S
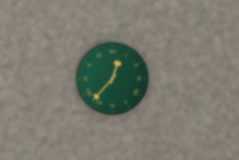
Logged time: {"hour": 12, "minute": 37}
